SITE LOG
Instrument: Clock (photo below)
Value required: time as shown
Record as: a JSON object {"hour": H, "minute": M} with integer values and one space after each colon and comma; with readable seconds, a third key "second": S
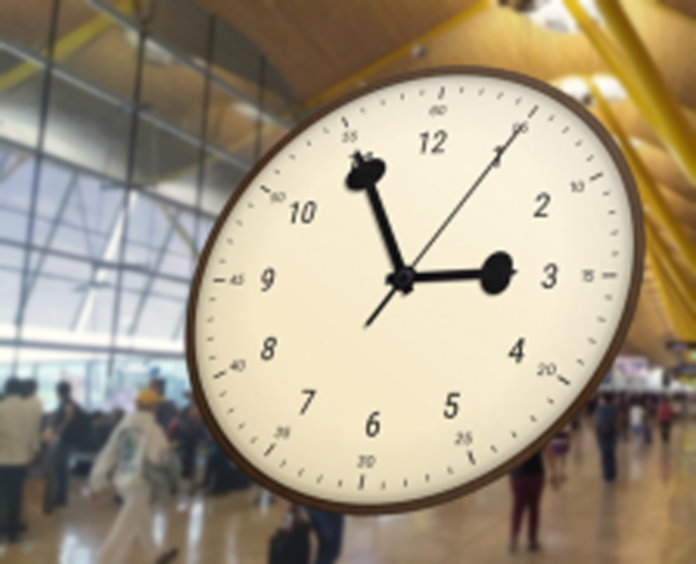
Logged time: {"hour": 2, "minute": 55, "second": 5}
